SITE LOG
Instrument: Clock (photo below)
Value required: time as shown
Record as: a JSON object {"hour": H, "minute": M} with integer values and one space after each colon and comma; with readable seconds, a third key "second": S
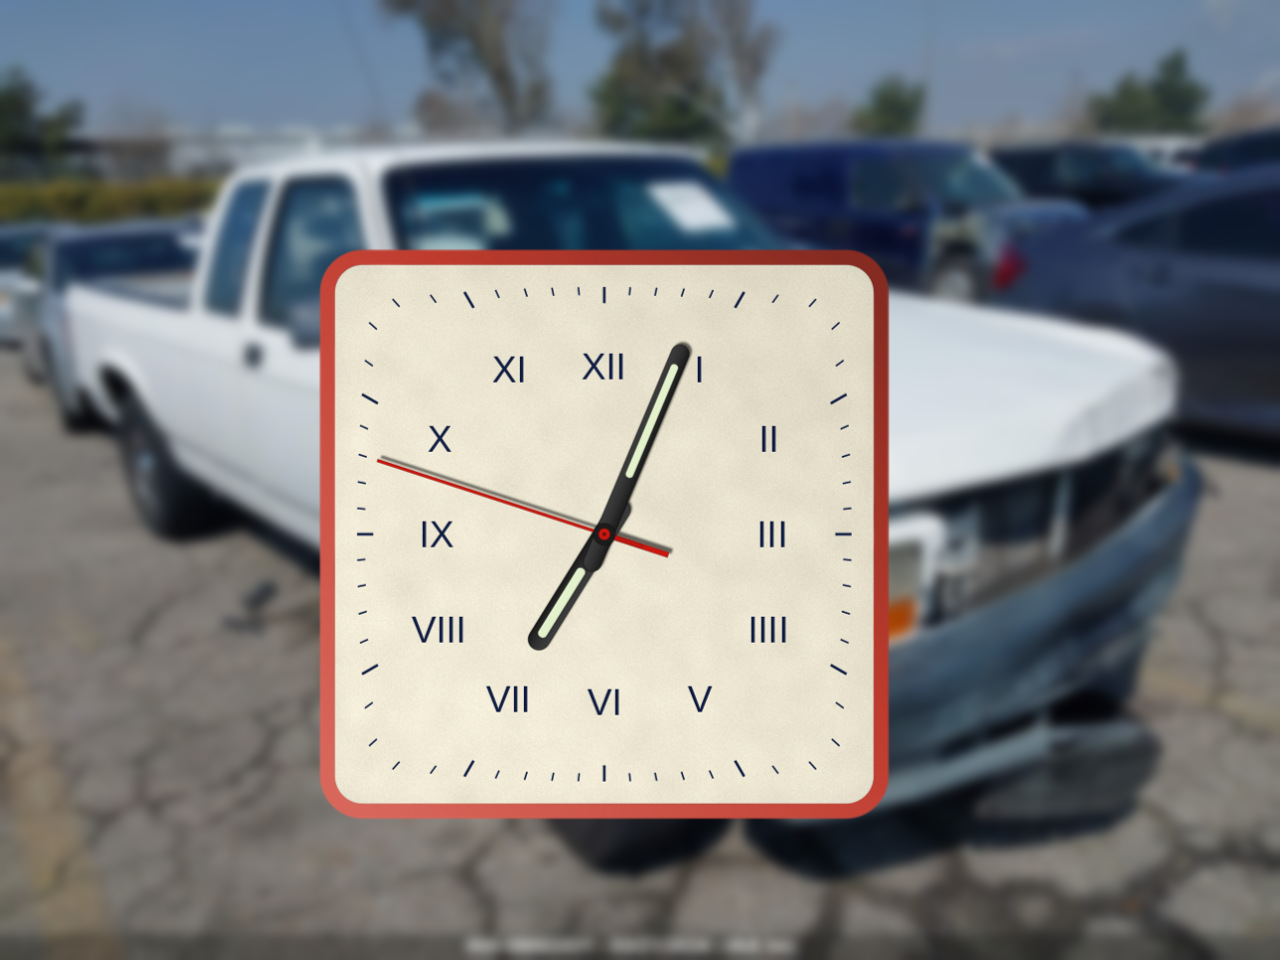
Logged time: {"hour": 7, "minute": 3, "second": 48}
